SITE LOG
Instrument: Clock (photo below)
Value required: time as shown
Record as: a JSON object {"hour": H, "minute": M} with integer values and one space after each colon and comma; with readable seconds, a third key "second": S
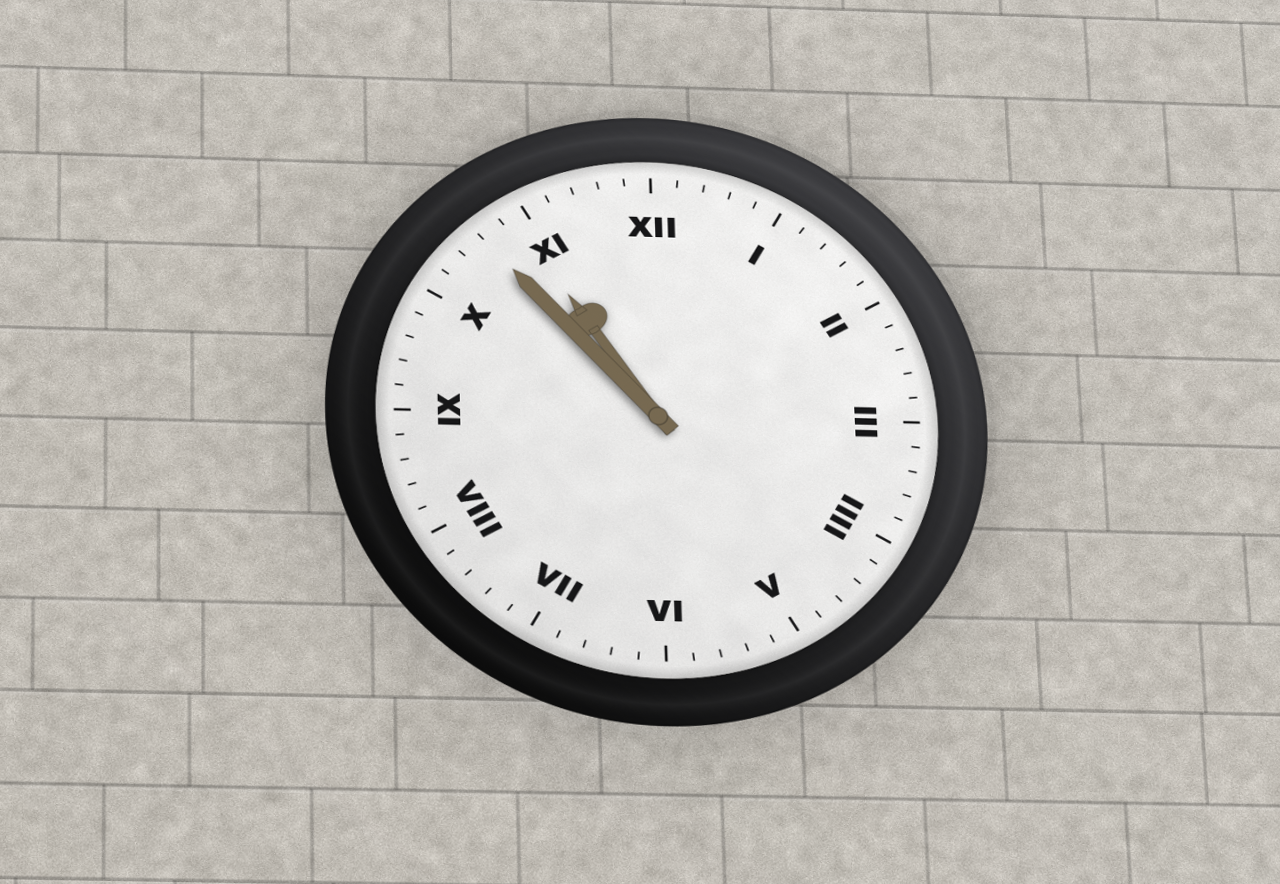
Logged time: {"hour": 10, "minute": 53}
